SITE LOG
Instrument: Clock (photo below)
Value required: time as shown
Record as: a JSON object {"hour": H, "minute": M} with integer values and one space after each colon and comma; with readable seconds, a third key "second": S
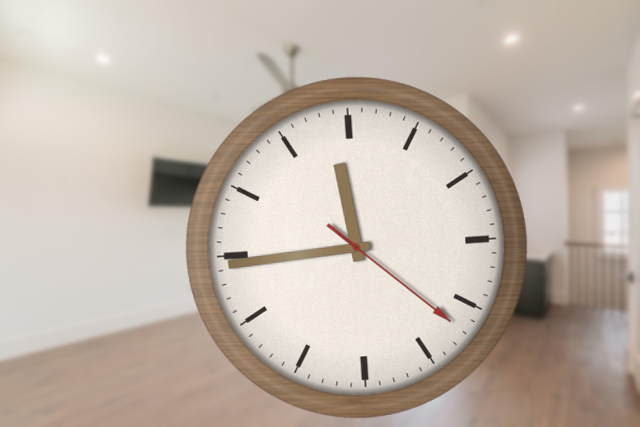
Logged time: {"hour": 11, "minute": 44, "second": 22}
